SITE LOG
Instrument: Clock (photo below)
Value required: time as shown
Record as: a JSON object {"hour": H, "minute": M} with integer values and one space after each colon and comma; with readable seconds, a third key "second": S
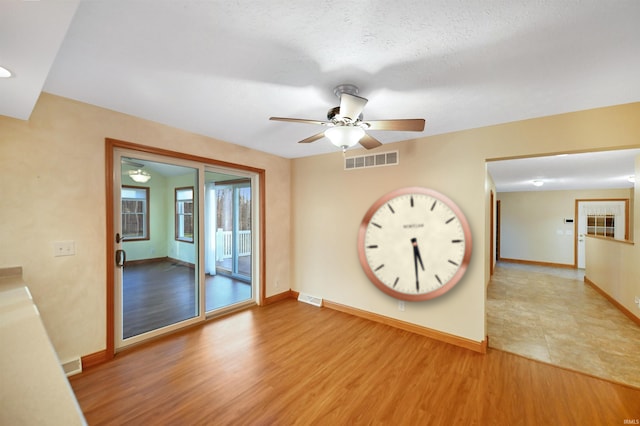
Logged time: {"hour": 5, "minute": 30}
